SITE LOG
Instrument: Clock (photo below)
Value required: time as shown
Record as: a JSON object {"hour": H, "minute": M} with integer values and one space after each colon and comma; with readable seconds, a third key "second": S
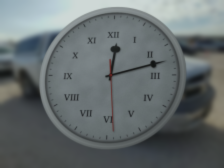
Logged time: {"hour": 12, "minute": 12, "second": 29}
